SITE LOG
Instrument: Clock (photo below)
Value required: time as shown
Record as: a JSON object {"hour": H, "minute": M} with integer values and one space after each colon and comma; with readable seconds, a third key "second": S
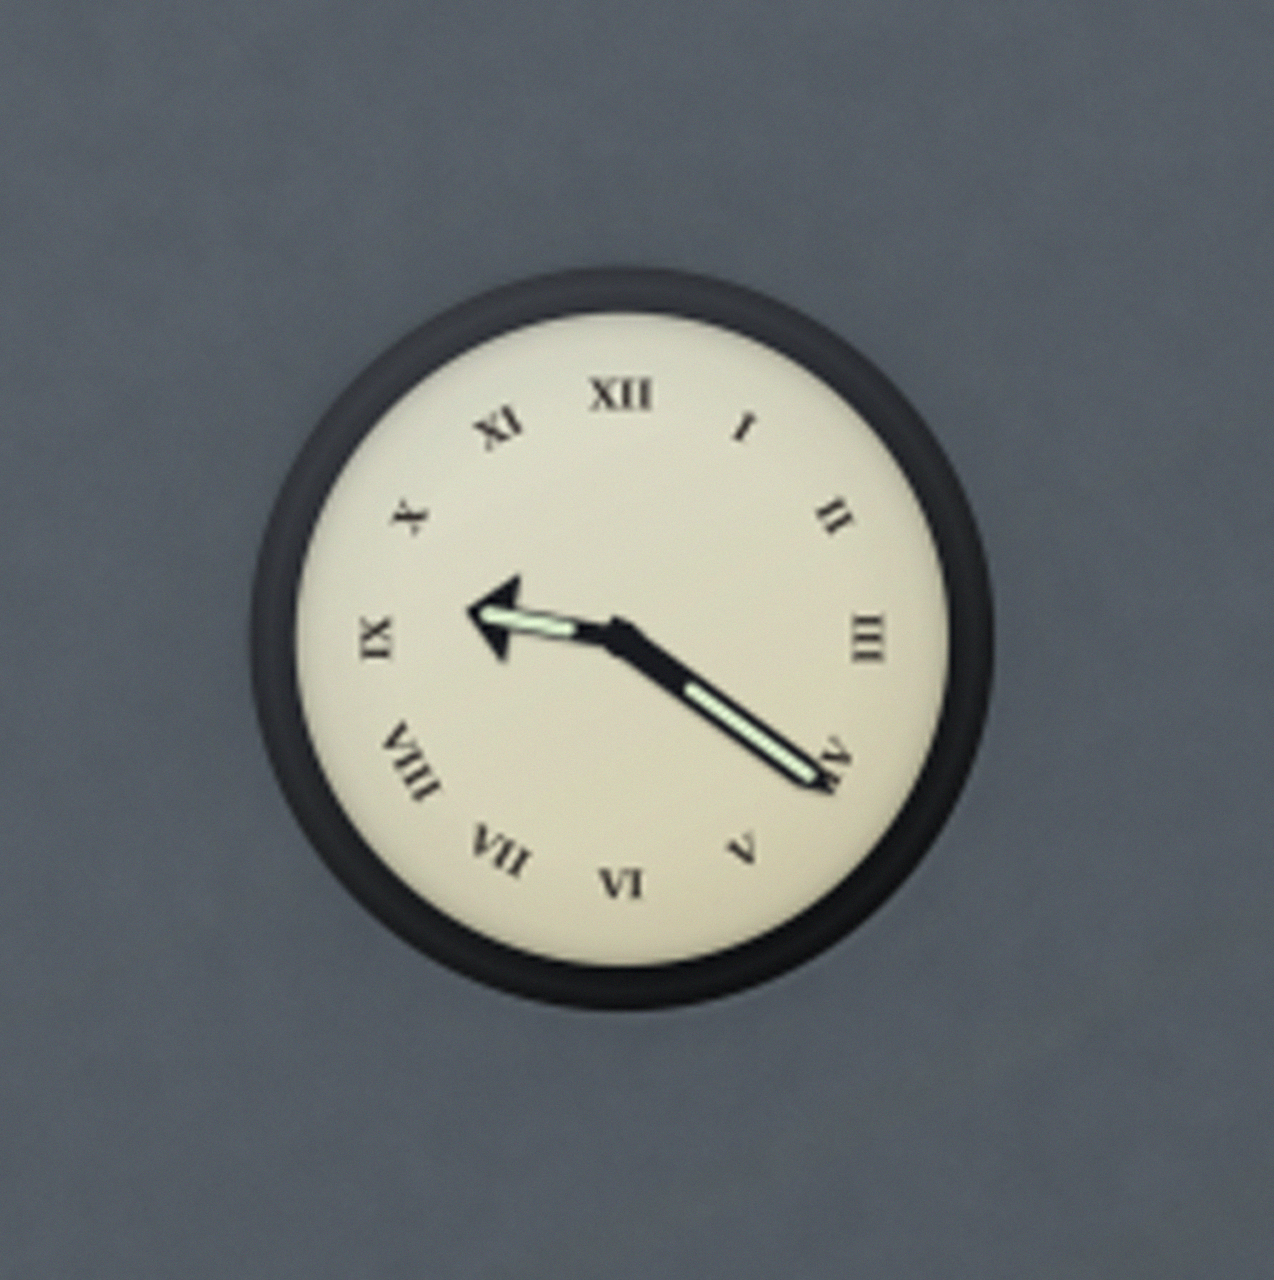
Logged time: {"hour": 9, "minute": 21}
